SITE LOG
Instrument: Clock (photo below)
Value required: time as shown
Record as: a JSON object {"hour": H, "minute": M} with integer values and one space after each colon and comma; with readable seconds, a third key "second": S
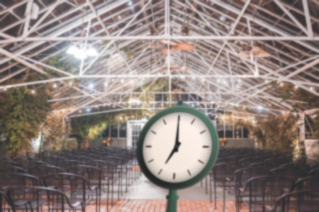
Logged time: {"hour": 7, "minute": 0}
